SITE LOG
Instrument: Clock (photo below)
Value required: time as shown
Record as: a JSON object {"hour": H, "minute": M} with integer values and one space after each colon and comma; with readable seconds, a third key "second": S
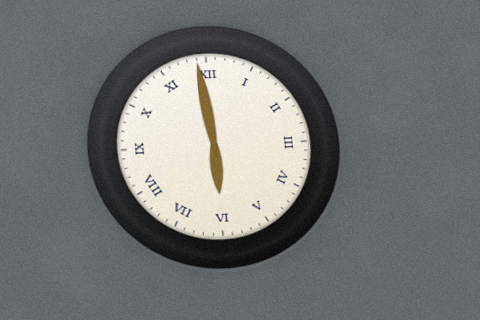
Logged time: {"hour": 5, "minute": 59}
